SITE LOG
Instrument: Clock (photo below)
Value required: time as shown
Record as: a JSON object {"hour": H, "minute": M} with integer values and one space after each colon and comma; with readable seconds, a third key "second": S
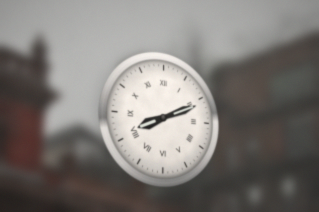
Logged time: {"hour": 8, "minute": 11}
